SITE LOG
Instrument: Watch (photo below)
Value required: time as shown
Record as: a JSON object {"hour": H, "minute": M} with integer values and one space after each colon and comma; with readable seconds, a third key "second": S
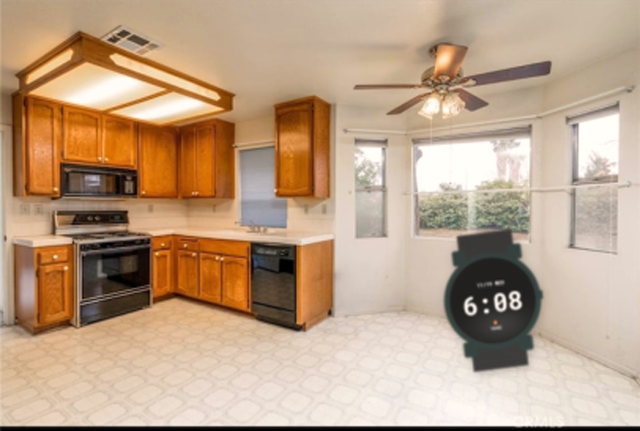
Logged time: {"hour": 6, "minute": 8}
